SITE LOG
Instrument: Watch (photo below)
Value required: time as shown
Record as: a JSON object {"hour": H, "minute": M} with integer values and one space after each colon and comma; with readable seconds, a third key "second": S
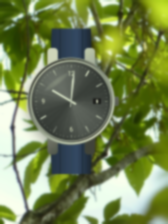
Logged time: {"hour": 10, "minute": 1}
